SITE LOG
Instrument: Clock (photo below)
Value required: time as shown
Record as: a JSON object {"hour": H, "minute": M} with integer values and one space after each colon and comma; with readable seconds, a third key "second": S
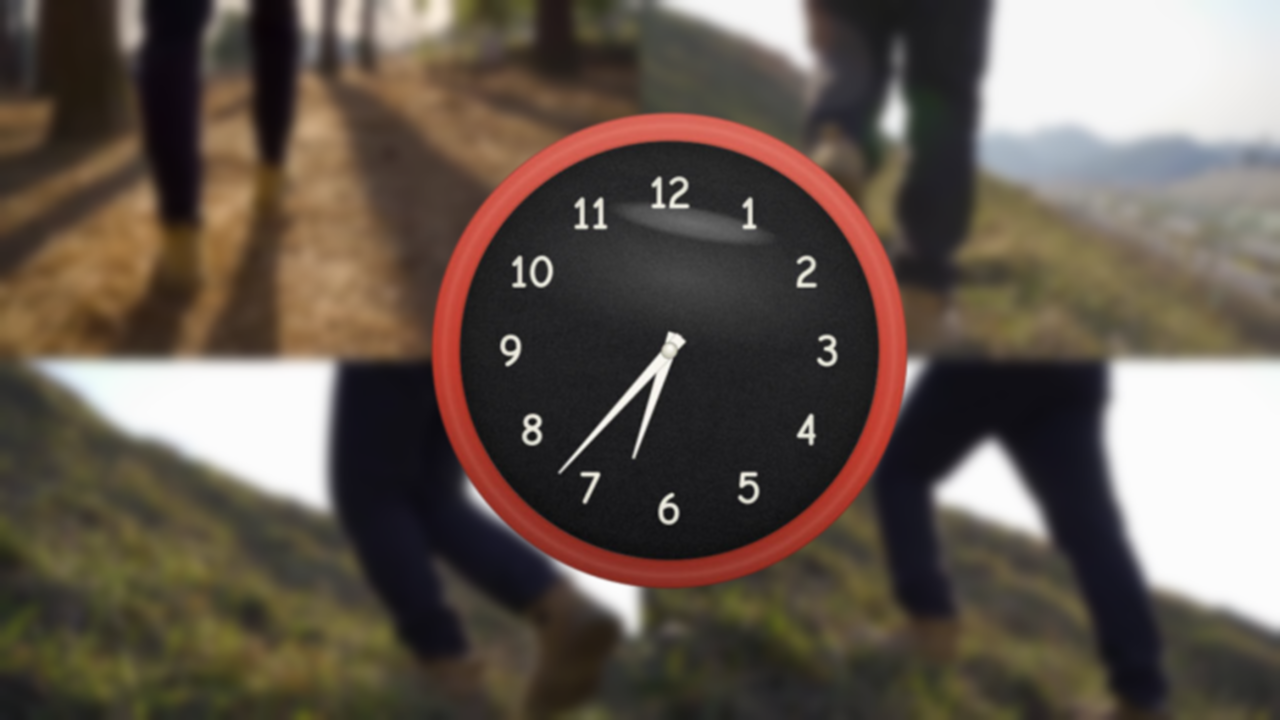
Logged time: {"hour": 6, "minute": 37}
